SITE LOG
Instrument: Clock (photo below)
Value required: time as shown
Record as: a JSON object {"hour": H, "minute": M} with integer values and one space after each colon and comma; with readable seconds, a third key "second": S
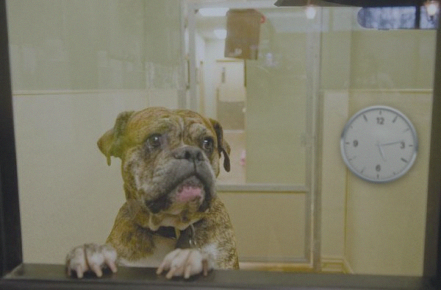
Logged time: {"hour": 5, "minute": 13}
